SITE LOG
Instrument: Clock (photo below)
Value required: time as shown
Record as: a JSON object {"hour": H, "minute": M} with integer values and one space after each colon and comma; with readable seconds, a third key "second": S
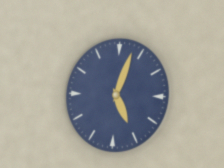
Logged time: {"hour": 5, "minute": 3}
